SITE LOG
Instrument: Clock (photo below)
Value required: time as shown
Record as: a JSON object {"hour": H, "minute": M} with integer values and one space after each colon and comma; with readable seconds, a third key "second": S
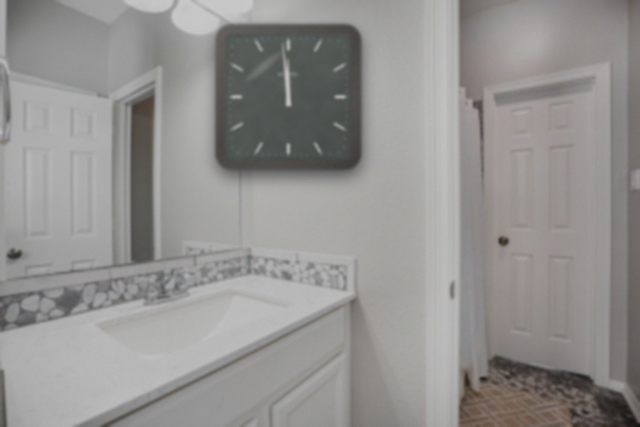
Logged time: {"hour": 11, "minute": 59}
